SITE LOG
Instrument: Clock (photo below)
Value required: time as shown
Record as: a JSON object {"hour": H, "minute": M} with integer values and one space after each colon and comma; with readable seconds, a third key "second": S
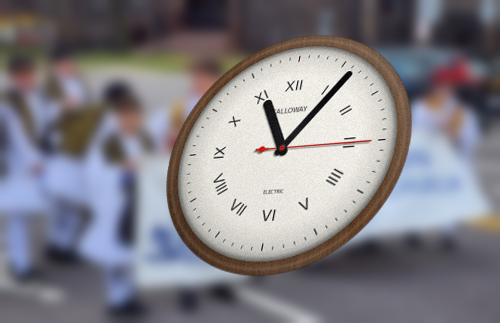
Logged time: {"hour": 11, "minute": 6, "second": 15}
